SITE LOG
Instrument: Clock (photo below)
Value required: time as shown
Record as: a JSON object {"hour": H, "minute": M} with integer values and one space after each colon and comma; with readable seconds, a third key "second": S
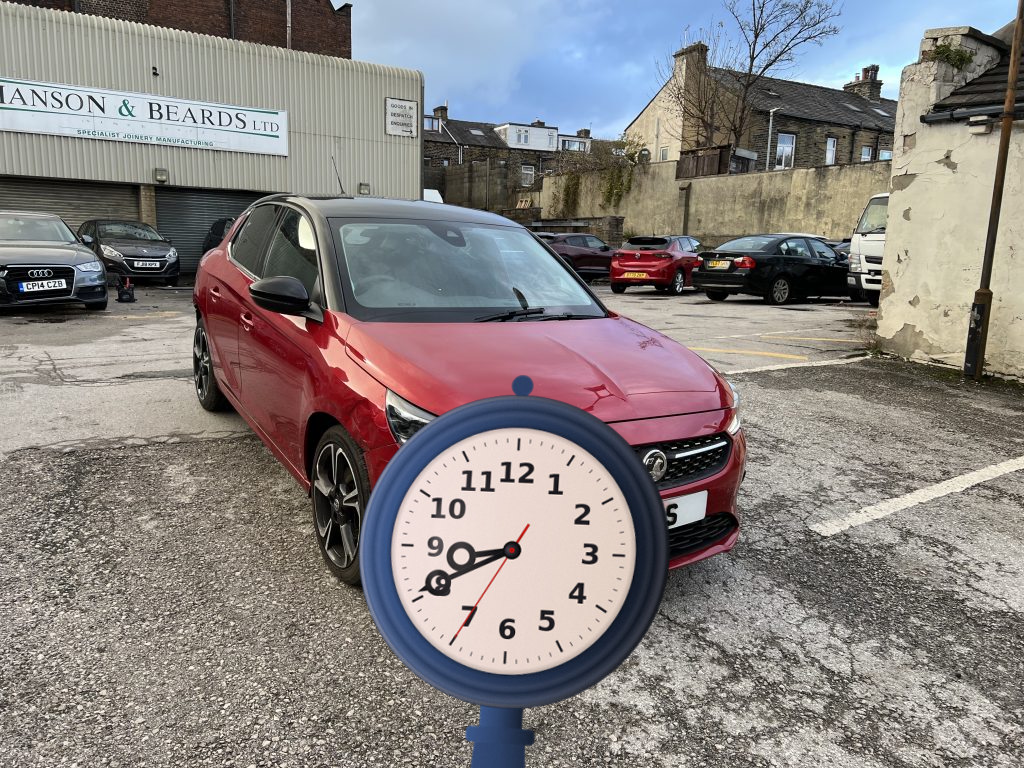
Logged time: {"hour": 8, "minute": 40, "second": 35}
